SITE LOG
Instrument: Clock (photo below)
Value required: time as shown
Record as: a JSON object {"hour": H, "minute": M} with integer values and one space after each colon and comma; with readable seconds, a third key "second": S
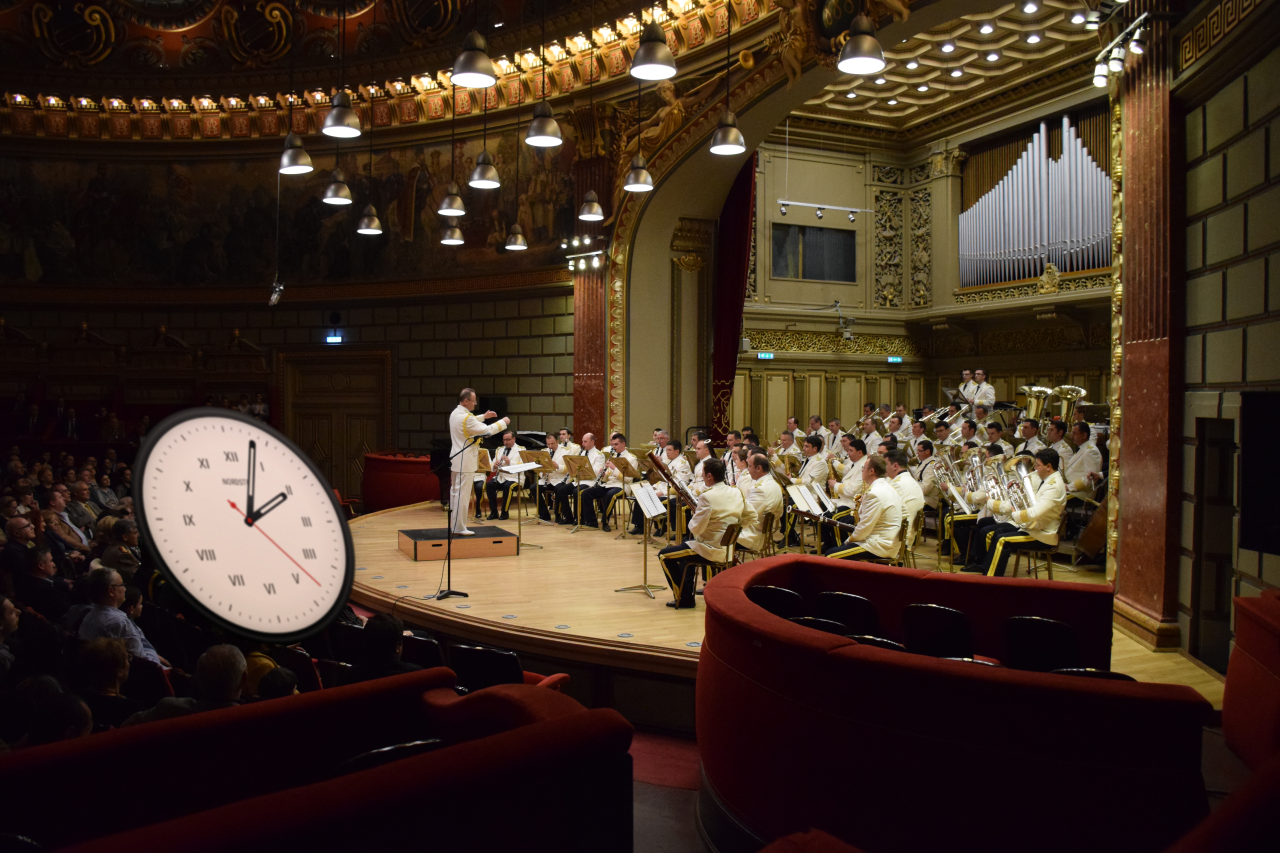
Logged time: {"hour": 2, "minute": 3, "second": 23}
